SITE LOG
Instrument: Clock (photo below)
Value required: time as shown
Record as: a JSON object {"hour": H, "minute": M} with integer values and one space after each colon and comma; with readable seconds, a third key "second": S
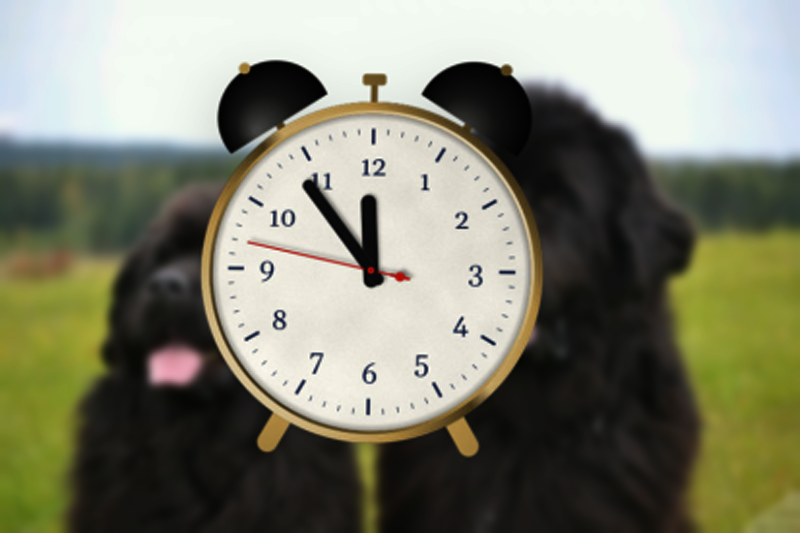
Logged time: {"hour": 11, "minute": 53, "second": 47}
